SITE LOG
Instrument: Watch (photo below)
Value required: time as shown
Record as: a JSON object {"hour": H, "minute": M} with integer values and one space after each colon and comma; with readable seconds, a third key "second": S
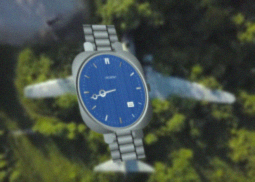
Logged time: {"hour": 8, "minute": 43}
